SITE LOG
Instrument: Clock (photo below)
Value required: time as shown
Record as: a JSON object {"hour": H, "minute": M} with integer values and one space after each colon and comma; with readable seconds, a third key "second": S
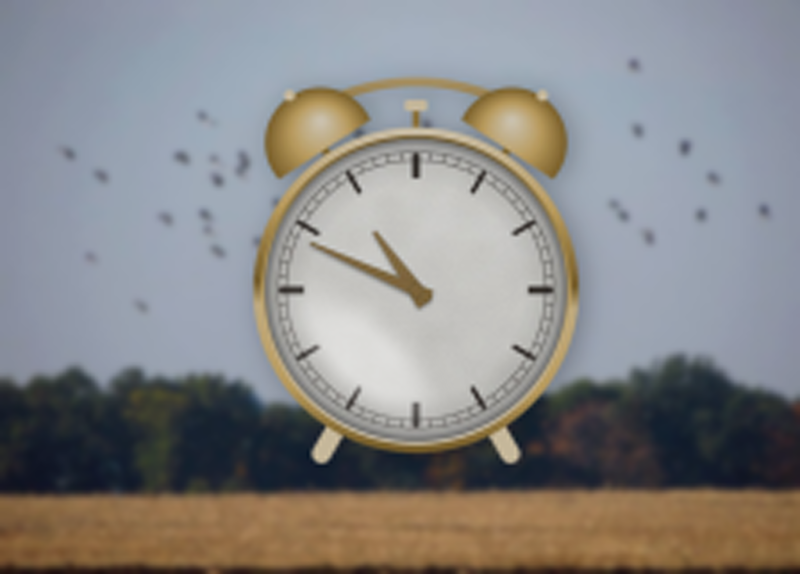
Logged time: {"hour": 10, "minute": 49}
